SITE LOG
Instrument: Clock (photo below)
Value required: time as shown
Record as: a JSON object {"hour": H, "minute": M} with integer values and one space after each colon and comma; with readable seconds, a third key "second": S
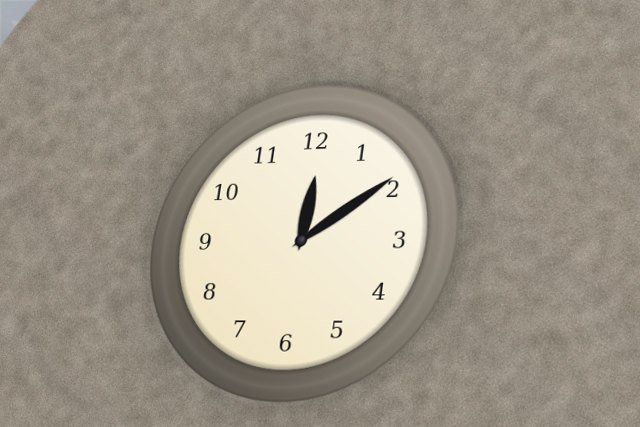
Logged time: {"hour": 12, "minute": 9}
